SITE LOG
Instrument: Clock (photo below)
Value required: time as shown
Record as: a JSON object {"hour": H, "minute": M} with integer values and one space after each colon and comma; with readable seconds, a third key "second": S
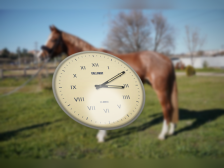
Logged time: {"hour": 3, "minute": 10}
